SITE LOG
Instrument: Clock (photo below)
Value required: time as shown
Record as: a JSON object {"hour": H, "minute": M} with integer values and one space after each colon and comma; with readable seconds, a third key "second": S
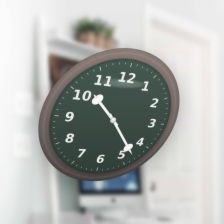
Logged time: {"hour": 10, "minute": 23}
